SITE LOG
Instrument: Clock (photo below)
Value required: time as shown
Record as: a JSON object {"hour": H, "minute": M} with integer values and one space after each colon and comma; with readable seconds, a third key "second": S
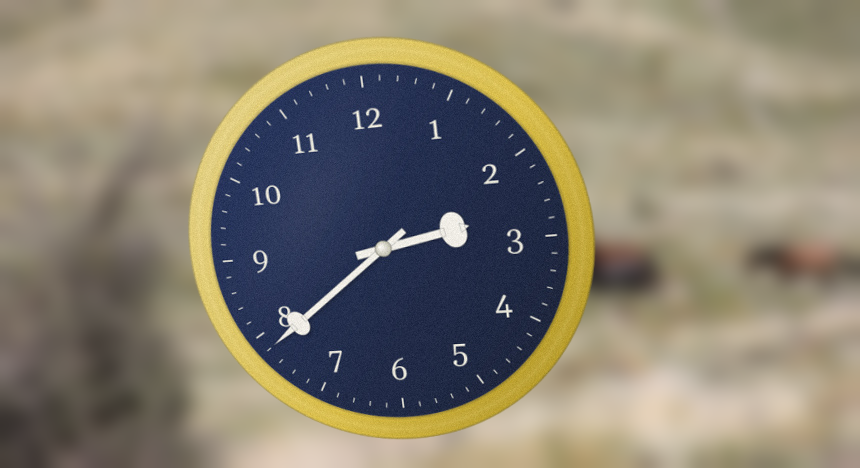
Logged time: {"hour": 2, "minute": 39}
